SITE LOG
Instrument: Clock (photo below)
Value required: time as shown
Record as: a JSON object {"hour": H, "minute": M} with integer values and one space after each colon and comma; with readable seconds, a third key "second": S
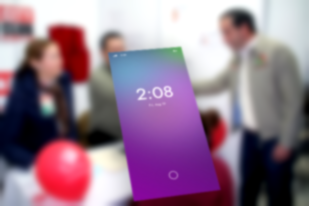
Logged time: {"hour": 2, "minute": 8}
